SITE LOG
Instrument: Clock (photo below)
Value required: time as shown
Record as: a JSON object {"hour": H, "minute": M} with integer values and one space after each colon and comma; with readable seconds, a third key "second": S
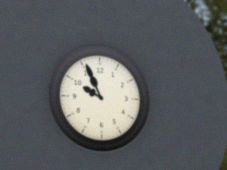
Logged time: {"hour": 9, "minute": 56}
